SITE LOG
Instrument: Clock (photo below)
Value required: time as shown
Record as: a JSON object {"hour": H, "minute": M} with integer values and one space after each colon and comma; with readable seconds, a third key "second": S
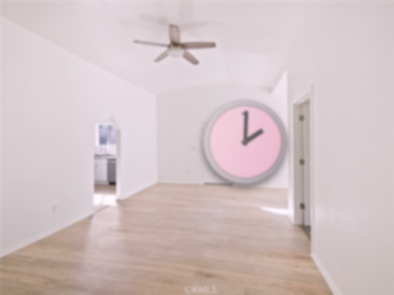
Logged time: {"hour": 2, "minute": 1}
